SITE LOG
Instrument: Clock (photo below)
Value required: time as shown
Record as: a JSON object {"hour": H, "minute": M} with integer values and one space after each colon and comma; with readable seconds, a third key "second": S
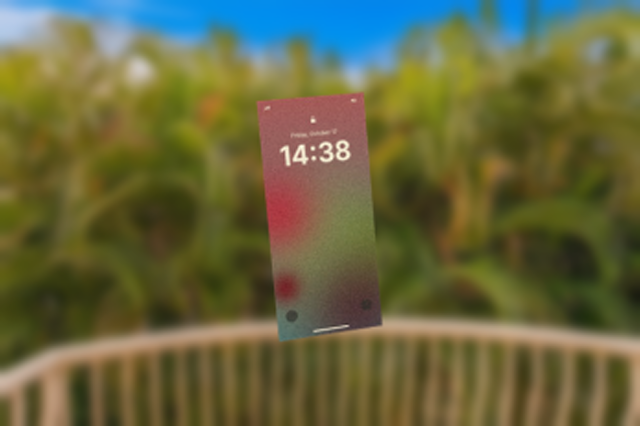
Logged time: {"hour": 14, "minute": 38}
